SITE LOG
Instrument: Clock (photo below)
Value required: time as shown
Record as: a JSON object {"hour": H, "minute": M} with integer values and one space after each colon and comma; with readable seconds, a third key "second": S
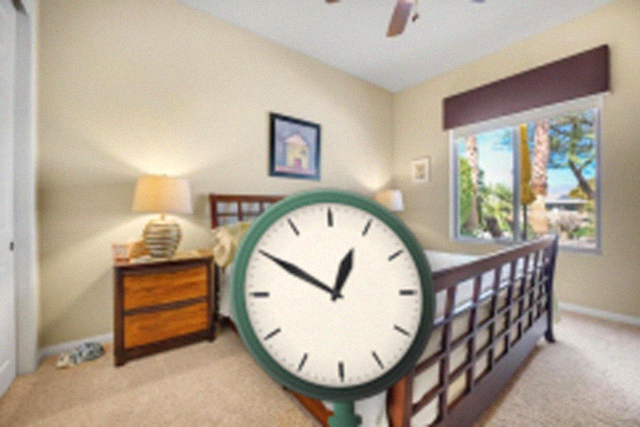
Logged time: {"hour": 12, "minute": 50}
